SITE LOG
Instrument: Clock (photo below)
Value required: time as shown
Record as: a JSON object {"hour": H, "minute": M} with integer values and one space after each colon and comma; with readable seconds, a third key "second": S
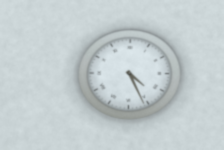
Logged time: {"hour": 4, "minute": 26}
